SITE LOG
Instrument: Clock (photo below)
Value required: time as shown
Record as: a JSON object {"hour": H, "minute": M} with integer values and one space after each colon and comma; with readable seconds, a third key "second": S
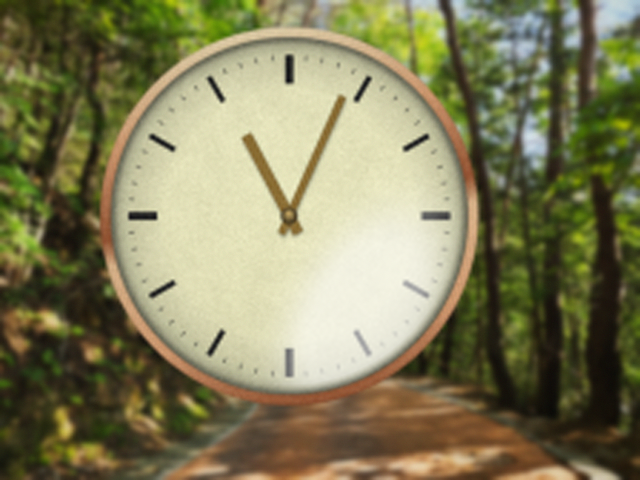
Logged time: {"hour": 11, "minute": 4}
